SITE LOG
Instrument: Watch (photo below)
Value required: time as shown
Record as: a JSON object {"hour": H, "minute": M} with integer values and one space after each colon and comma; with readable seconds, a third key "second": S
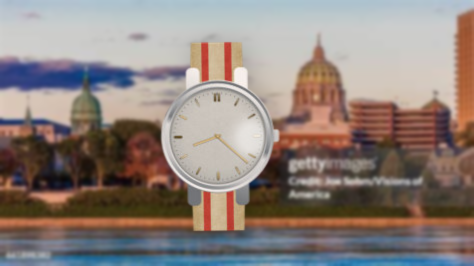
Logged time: {"hour": 8, "minute": 22}
